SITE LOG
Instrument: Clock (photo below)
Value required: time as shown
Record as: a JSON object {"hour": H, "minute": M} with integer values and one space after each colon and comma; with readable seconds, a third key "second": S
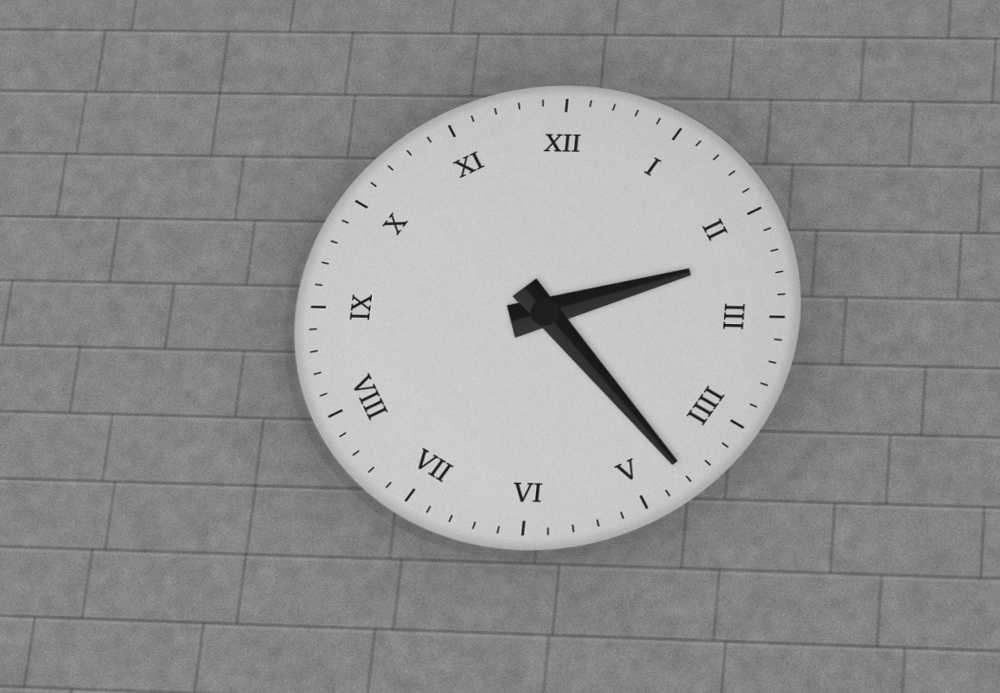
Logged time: {"hour": 2, "minute": 23}
